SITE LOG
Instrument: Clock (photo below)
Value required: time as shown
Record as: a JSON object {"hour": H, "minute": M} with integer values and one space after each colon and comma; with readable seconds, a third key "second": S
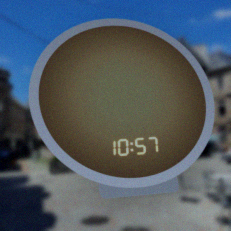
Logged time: {"hour": 10, "minute": 57}
